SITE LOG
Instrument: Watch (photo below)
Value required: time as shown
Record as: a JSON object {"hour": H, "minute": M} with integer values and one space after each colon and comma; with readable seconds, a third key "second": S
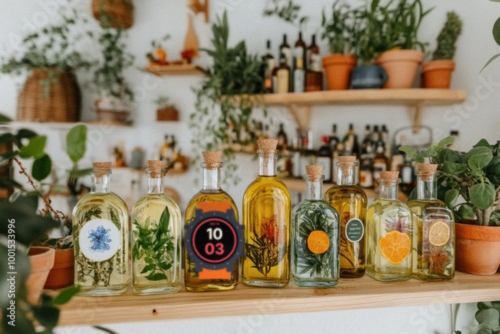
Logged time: {"hour": 10, "minute": 3}
